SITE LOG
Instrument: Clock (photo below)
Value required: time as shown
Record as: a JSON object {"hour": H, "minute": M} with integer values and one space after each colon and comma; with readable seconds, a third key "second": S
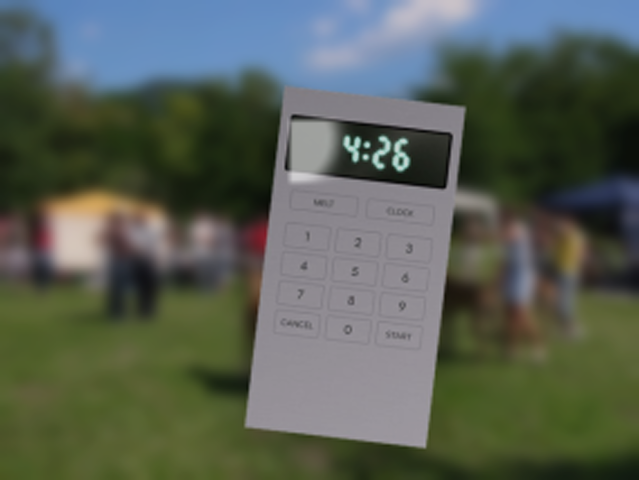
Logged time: {"hour": 4, "minute": 26}
